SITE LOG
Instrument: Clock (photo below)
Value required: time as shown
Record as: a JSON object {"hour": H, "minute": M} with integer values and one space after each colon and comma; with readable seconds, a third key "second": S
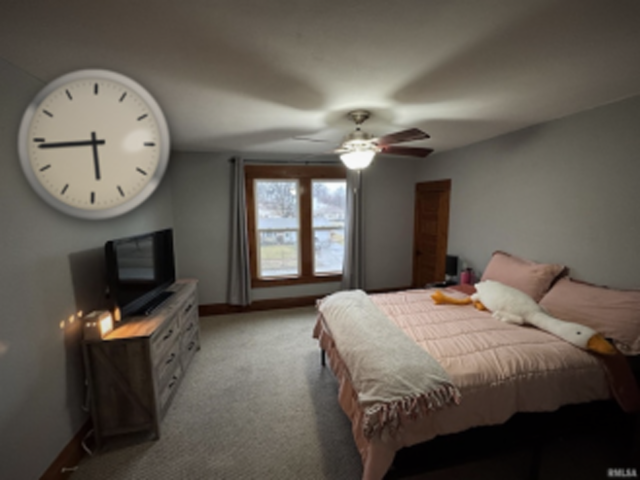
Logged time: {"hour": 5, "minute": 44}
